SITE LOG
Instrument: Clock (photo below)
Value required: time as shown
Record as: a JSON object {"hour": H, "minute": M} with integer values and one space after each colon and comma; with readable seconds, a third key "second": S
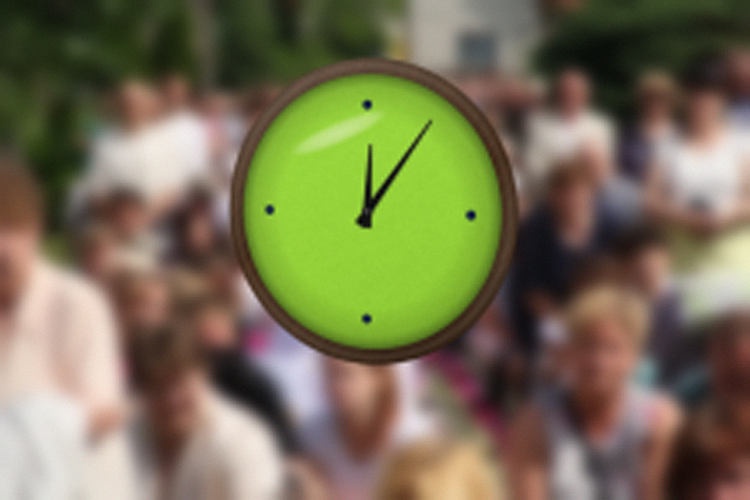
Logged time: {"hour": 12, "minute": 6}
